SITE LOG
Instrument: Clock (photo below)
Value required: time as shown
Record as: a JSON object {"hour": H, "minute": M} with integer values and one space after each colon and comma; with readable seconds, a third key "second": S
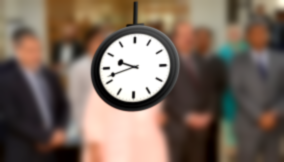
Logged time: {"hour": 9, "minute": 42}
